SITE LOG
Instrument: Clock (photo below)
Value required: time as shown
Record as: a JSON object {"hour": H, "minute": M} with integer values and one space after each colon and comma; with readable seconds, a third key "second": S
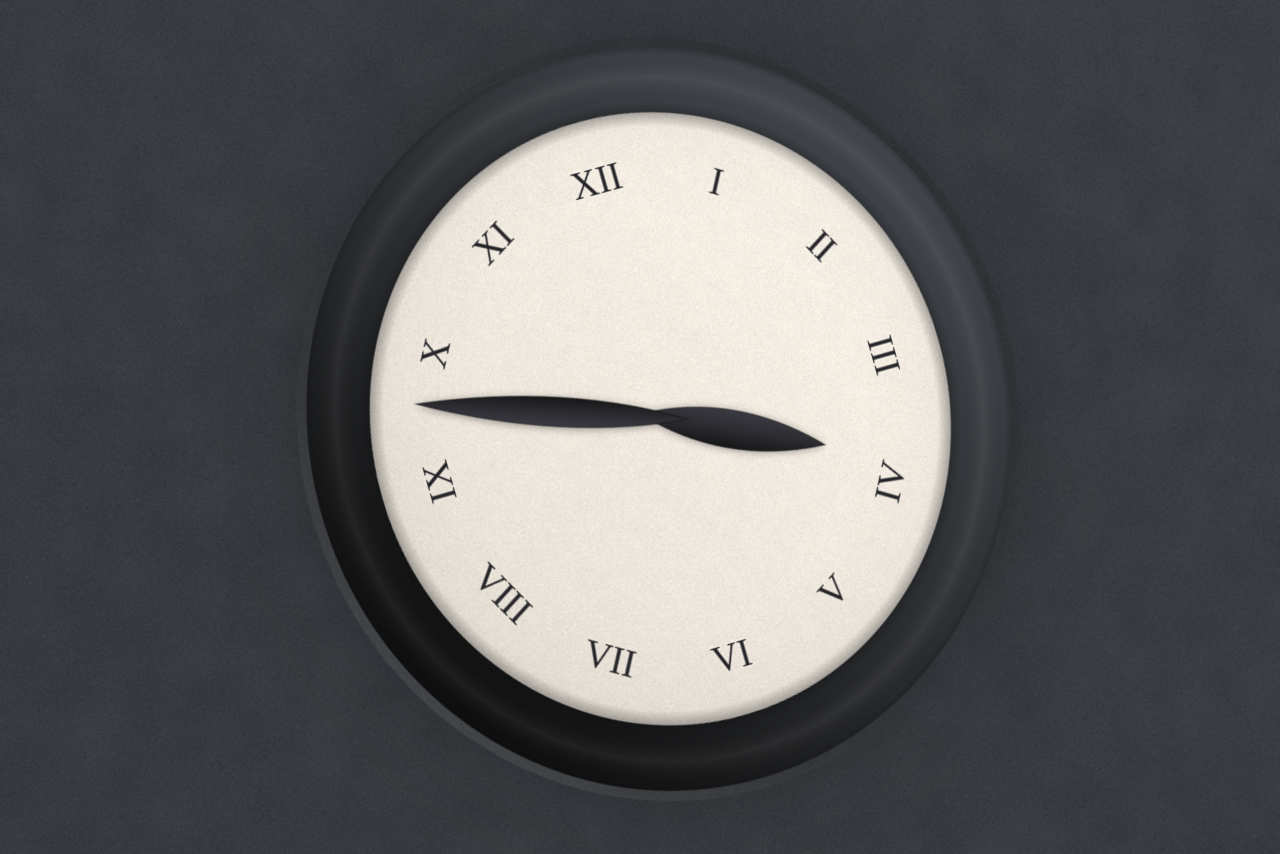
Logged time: {"hour": 3, "minute": 48}
